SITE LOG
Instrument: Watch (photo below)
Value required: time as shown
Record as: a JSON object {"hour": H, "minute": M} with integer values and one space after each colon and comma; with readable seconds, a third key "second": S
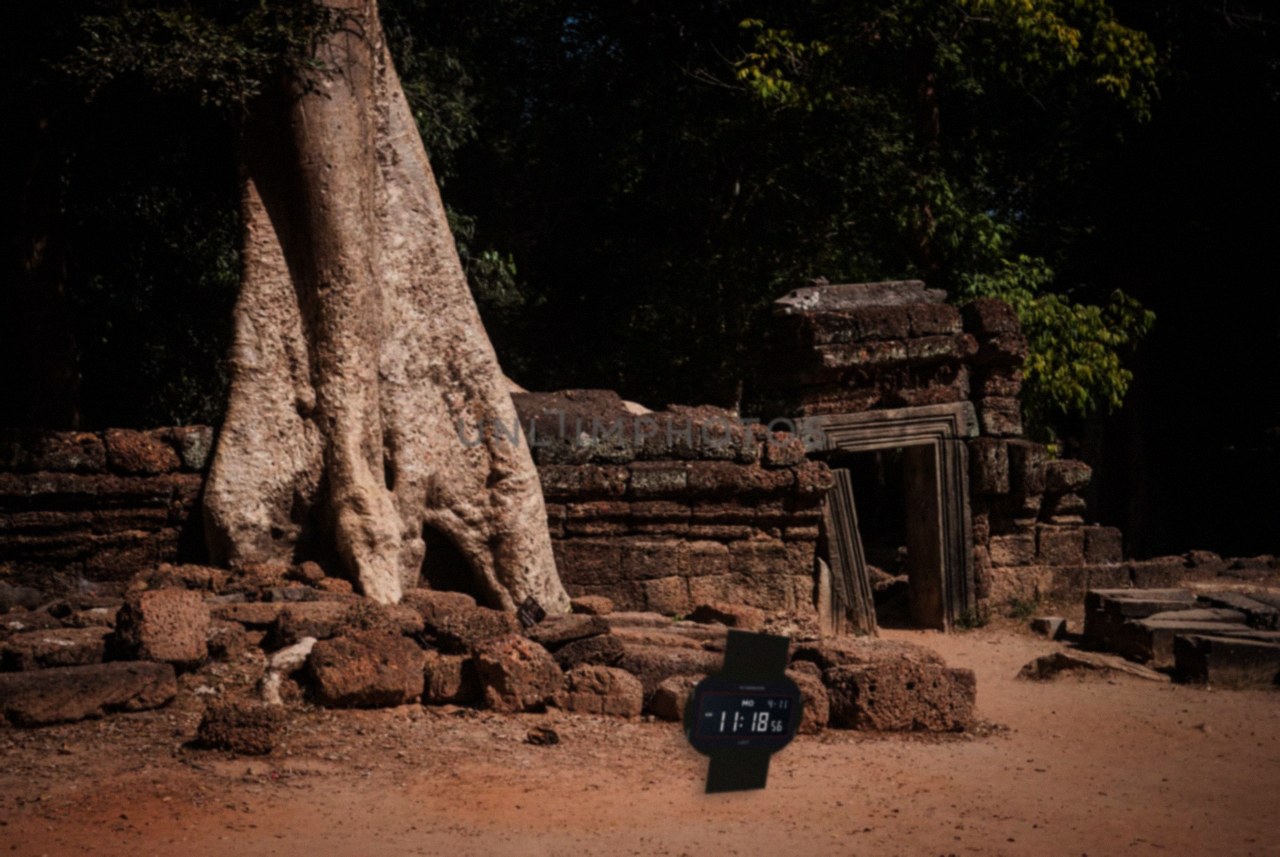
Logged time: {"hour": 11, "minute": 18}
